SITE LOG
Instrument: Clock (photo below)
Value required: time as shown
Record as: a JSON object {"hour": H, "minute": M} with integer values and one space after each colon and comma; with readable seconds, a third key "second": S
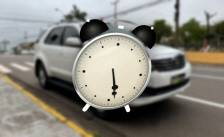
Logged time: {"hour": 5, "minute": 28}
